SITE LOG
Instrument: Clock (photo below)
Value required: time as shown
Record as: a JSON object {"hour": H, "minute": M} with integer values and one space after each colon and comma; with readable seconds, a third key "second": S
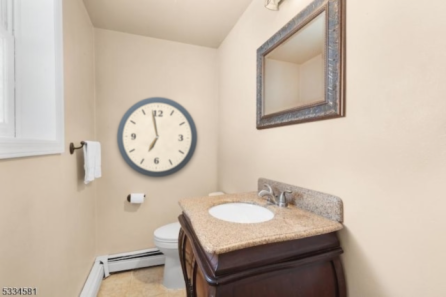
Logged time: {"hour": 6, "minute": 58}
